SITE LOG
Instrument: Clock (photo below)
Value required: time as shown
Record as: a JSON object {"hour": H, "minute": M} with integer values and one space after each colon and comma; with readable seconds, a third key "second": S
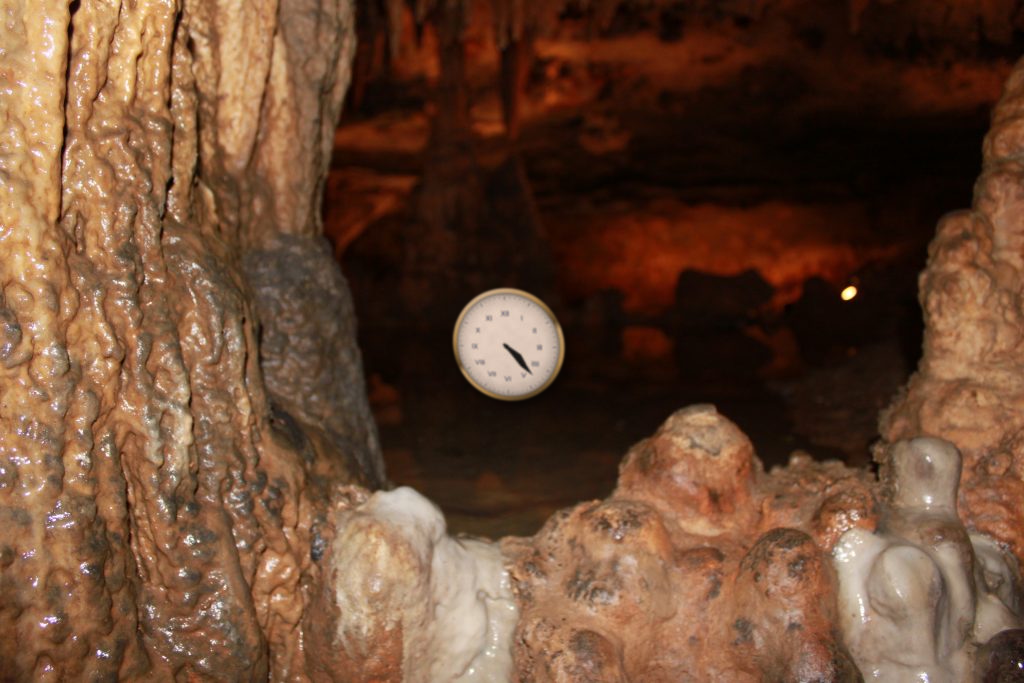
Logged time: {"hour": 4, "minute": 23}
